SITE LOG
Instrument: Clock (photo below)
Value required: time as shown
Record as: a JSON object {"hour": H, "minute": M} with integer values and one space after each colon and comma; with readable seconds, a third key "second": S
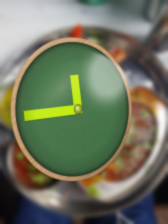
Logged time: {"hour": 11, "minute": 44}
